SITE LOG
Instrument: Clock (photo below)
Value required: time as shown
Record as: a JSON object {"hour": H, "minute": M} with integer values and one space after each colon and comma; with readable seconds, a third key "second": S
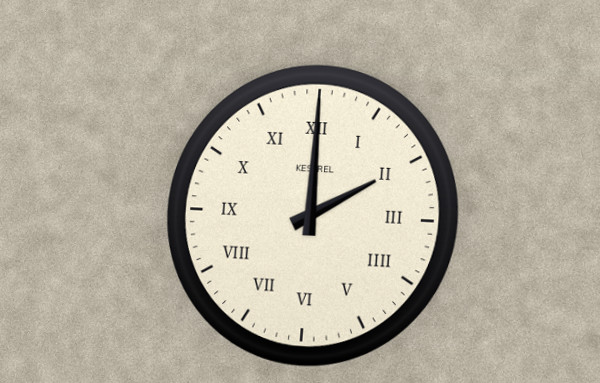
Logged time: {"hour": 2, "minute": 0}
